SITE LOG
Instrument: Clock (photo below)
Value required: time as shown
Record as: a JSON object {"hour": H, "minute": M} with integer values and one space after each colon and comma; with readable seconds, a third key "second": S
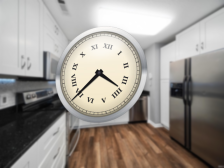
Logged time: {"hour": 3, "minute": 35}
